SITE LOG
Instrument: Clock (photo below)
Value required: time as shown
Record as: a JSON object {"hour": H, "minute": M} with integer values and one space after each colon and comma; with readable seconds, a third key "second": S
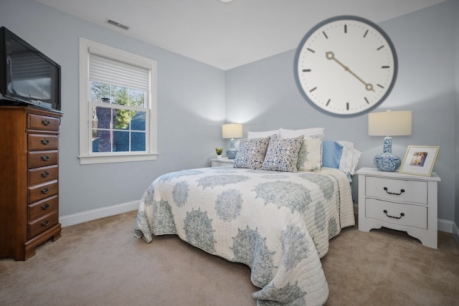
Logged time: {"hour": 10, "minute": 22}
